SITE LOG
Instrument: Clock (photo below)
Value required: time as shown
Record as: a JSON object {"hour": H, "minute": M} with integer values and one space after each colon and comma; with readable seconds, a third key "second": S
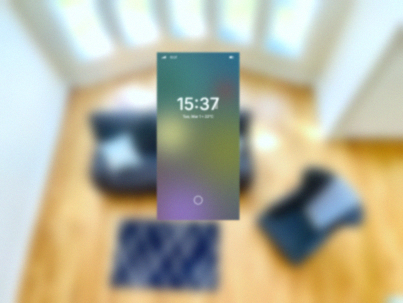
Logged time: {"hour": 15, "minute": 37}
